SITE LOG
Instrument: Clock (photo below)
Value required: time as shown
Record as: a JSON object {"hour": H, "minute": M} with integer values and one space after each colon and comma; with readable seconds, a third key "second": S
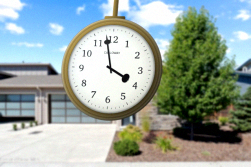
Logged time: {"hour": 3, "minute": 58}
